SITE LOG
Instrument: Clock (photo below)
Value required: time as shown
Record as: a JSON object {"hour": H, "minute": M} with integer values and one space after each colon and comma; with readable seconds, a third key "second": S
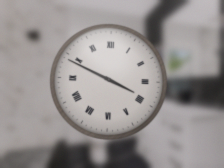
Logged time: {"hour": 3, "minute": 49}
